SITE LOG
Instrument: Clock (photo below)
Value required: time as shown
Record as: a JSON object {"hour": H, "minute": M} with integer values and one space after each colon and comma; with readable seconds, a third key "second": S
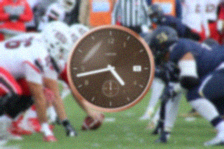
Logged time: {"hour": 4, "minute": 43}
